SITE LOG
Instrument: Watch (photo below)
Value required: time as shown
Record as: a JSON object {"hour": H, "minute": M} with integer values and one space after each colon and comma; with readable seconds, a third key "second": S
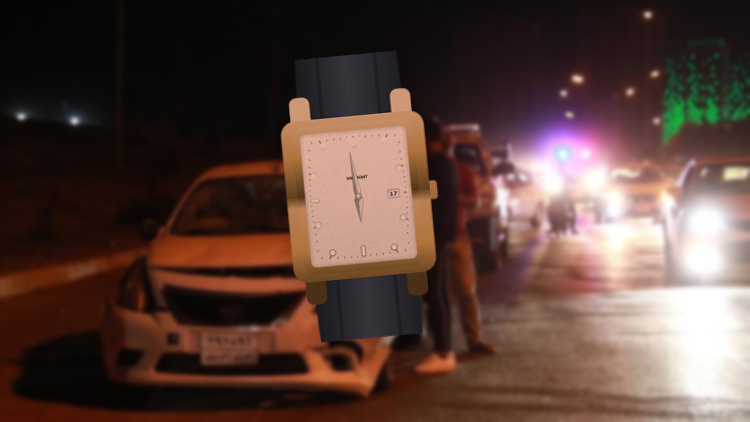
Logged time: {"hour": 5, "minute": 59}
